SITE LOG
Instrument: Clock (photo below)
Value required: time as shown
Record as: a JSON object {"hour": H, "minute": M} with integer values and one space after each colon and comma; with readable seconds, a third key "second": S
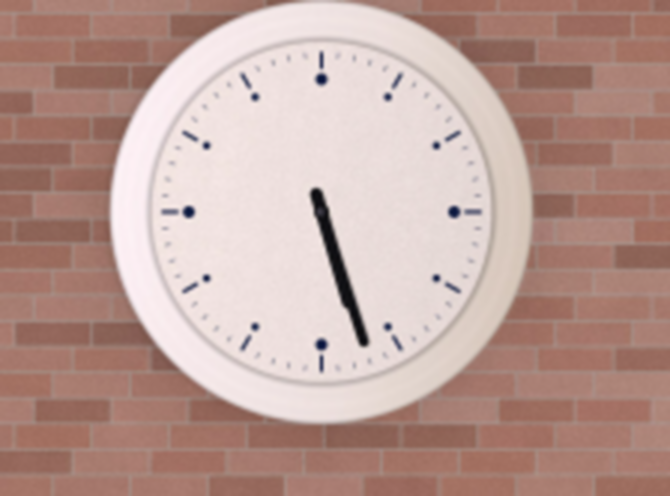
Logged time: {"hour": 5, "minute": 27}
